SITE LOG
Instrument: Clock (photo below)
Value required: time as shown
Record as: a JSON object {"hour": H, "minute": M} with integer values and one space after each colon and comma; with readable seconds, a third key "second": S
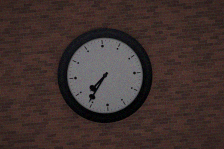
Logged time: {"hour": 7, "minute": 36}
